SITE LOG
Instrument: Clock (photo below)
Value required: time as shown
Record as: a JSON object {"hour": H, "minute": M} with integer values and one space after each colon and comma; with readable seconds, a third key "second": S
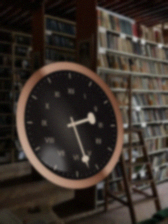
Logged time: {"hour": 2, "minute": 27}
